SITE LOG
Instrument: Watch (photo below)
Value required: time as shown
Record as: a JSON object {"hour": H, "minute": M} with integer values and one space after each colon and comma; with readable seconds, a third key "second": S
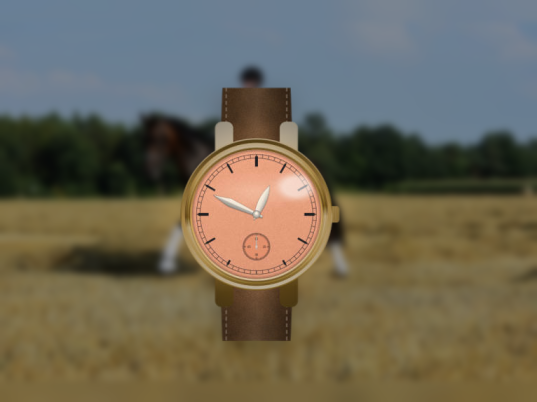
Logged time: {"hour": 12, "minute": 49}
